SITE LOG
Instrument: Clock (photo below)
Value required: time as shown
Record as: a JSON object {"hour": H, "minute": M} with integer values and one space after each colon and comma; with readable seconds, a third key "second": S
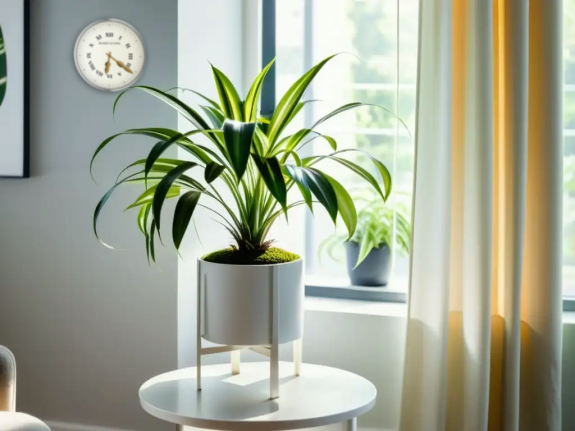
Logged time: {"hour": 6, "minute": 21}
